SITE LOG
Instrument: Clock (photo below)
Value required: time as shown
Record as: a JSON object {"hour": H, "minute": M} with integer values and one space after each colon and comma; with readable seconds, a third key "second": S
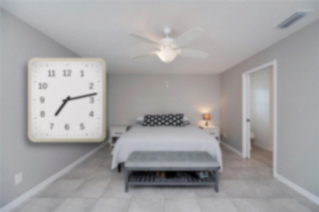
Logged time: {"hour": 7, "minute": 13}
